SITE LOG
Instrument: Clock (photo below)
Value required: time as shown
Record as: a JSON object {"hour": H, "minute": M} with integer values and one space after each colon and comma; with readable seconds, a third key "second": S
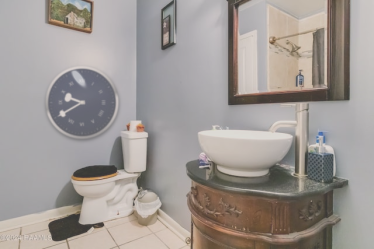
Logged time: {"hour": 9, "minute": 40}
